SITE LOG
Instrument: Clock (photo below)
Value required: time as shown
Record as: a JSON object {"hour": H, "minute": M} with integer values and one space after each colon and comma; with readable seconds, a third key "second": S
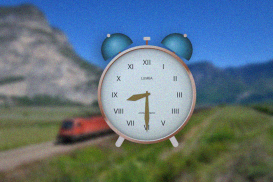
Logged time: {"hour": 8, "minute": 30}
